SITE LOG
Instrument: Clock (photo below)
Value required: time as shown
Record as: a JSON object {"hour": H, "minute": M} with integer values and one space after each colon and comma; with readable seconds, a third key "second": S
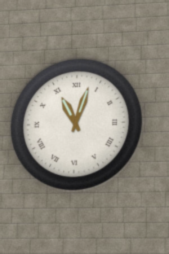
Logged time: {"hour": 11, "minute": 3}
